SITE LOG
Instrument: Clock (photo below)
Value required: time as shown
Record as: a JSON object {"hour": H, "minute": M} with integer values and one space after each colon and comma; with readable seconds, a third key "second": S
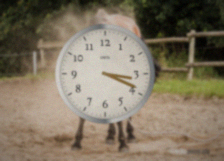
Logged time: {"hour": 3, "minute": 19}
